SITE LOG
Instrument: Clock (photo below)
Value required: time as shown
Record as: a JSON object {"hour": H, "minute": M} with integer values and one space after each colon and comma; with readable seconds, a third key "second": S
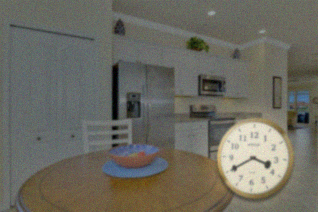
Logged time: {"hour": 3, "minute": 40}
